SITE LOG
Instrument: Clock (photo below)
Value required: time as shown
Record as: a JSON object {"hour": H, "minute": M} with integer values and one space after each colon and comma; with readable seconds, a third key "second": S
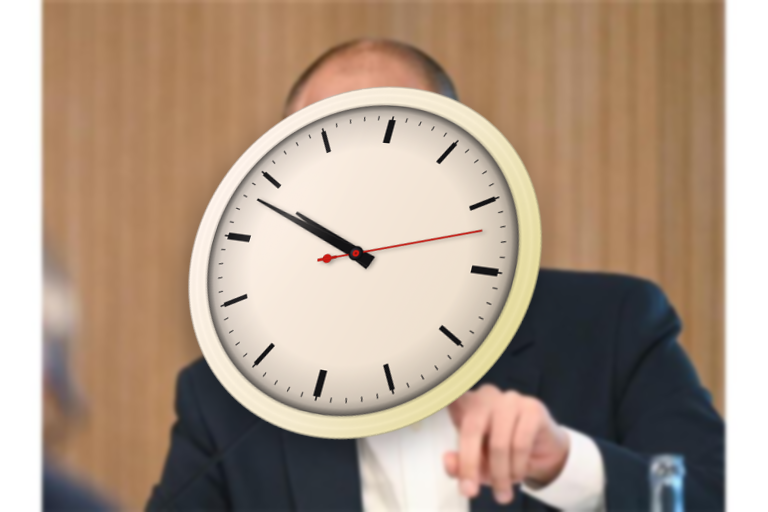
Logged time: {"hour": 9, "minute": 48, "second": 12}
